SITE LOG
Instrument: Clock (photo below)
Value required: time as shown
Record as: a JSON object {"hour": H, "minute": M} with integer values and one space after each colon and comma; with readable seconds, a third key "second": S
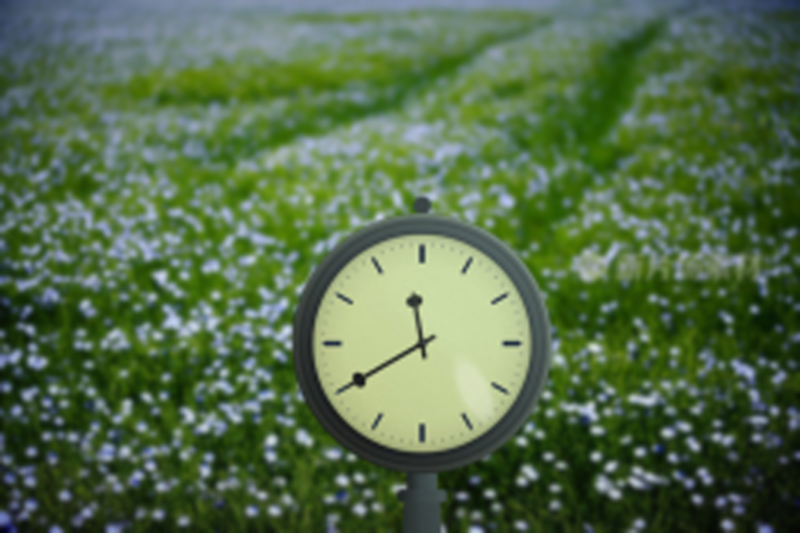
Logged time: {"hour": 11, "minute": 40}
